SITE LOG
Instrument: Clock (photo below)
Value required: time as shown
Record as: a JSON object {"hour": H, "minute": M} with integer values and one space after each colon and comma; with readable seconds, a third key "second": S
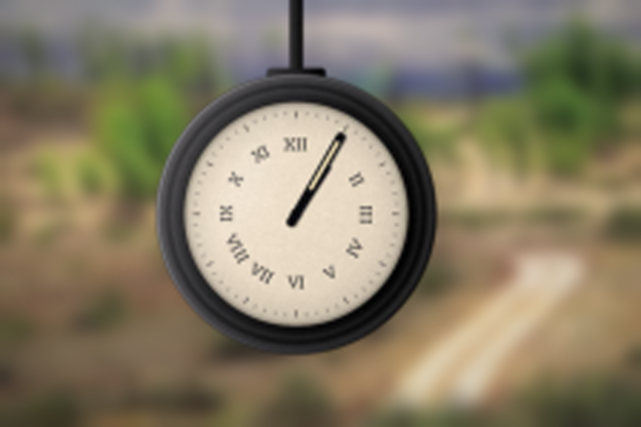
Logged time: {"hour": 1, "minute": 5}
